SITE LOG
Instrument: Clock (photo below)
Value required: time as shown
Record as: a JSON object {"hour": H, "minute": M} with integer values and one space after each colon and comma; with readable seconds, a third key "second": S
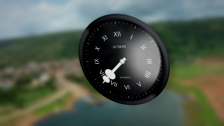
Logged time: {"hour": 7, "minute": 38}
